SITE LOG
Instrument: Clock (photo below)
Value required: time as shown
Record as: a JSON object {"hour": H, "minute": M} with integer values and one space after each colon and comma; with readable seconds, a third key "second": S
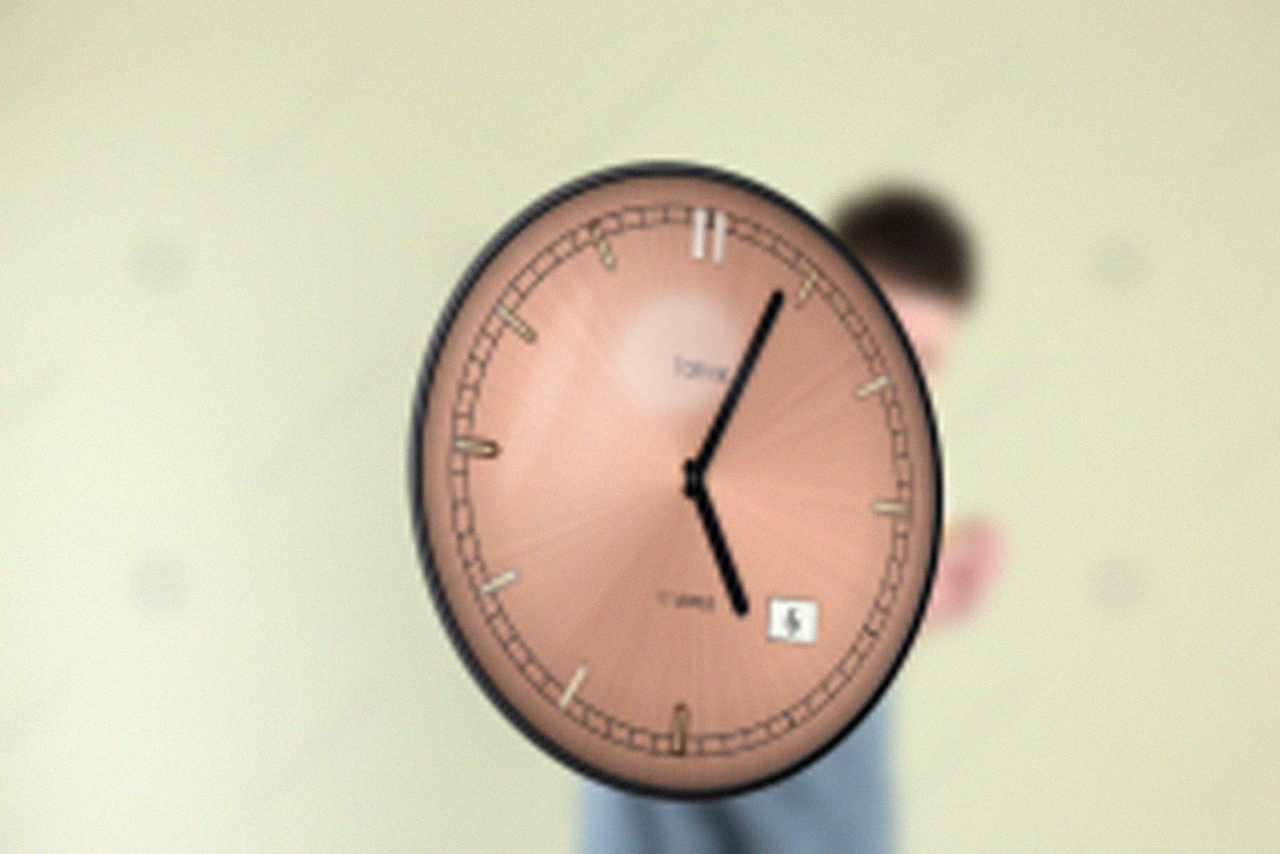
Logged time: {"hour": 5, "minute": 4}
